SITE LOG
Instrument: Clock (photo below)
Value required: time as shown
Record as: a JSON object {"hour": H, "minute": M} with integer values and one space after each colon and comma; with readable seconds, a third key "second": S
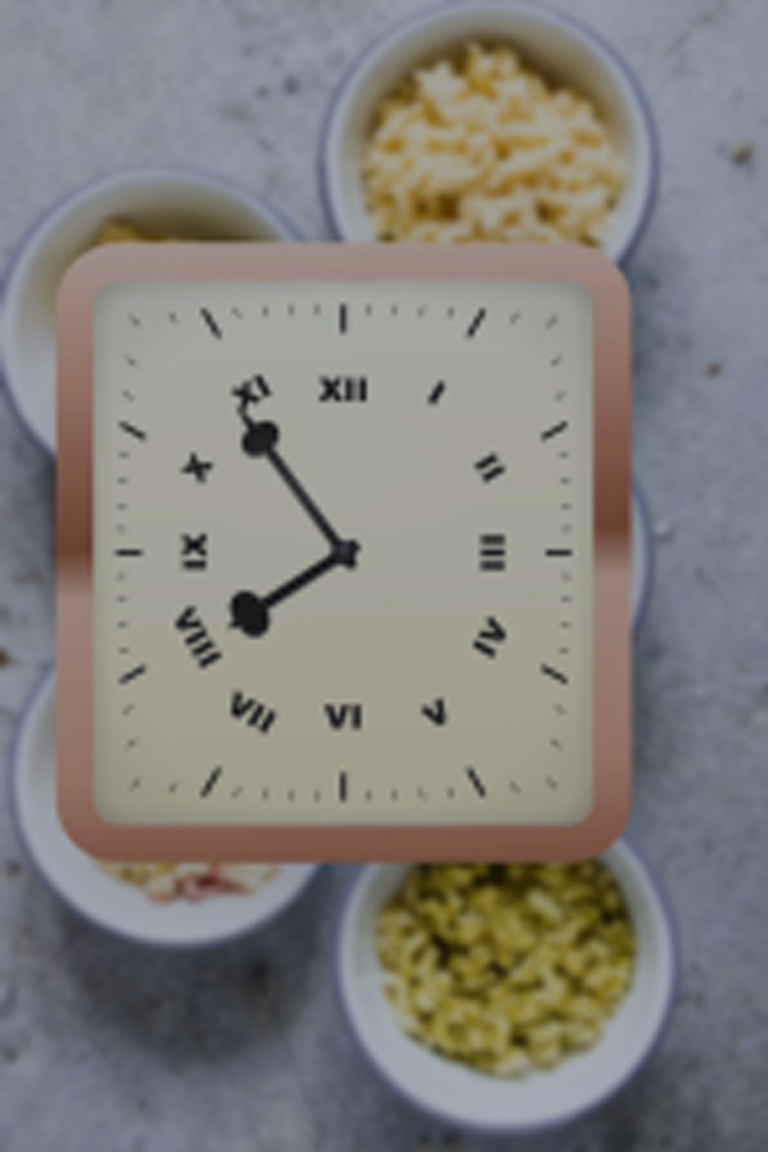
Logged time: {"hour": 7, "minute": 54}
